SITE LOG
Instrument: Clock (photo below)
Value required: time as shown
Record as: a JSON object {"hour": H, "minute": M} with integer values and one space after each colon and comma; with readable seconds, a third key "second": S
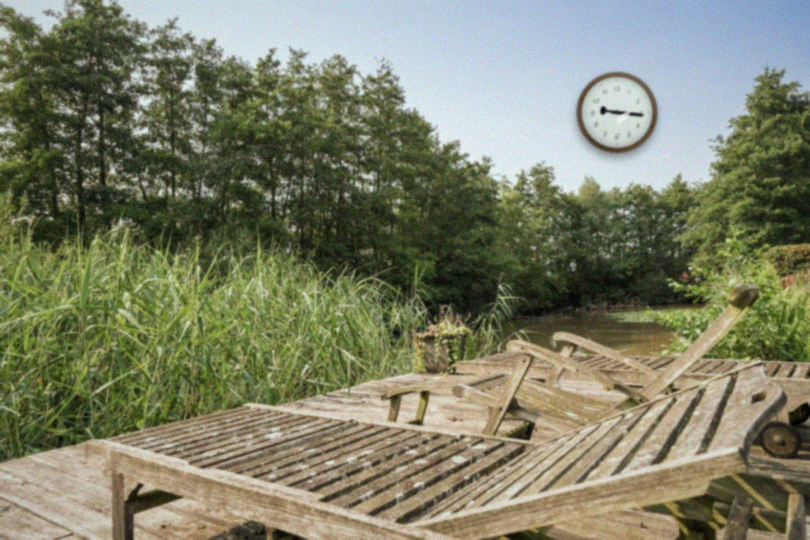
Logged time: {"hour": 9, "minute": 16}
